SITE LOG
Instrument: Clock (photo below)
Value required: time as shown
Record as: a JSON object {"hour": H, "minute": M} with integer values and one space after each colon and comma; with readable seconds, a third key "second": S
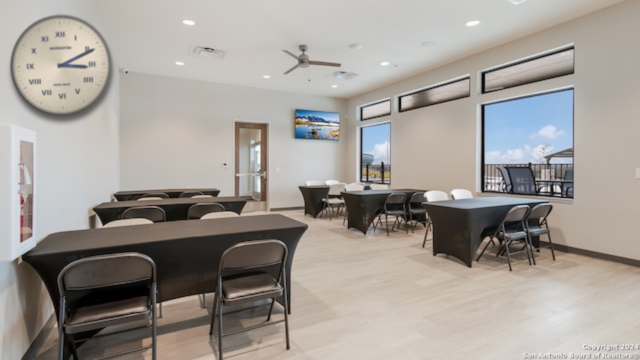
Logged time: {"hour": 3, "minute": 11}
